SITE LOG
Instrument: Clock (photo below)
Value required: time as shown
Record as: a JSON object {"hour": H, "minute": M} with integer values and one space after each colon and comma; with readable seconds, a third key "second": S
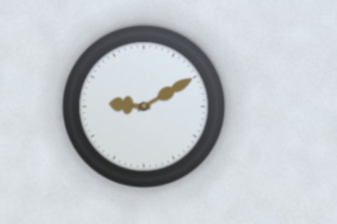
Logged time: {"hour": 9, "minute": 10}
